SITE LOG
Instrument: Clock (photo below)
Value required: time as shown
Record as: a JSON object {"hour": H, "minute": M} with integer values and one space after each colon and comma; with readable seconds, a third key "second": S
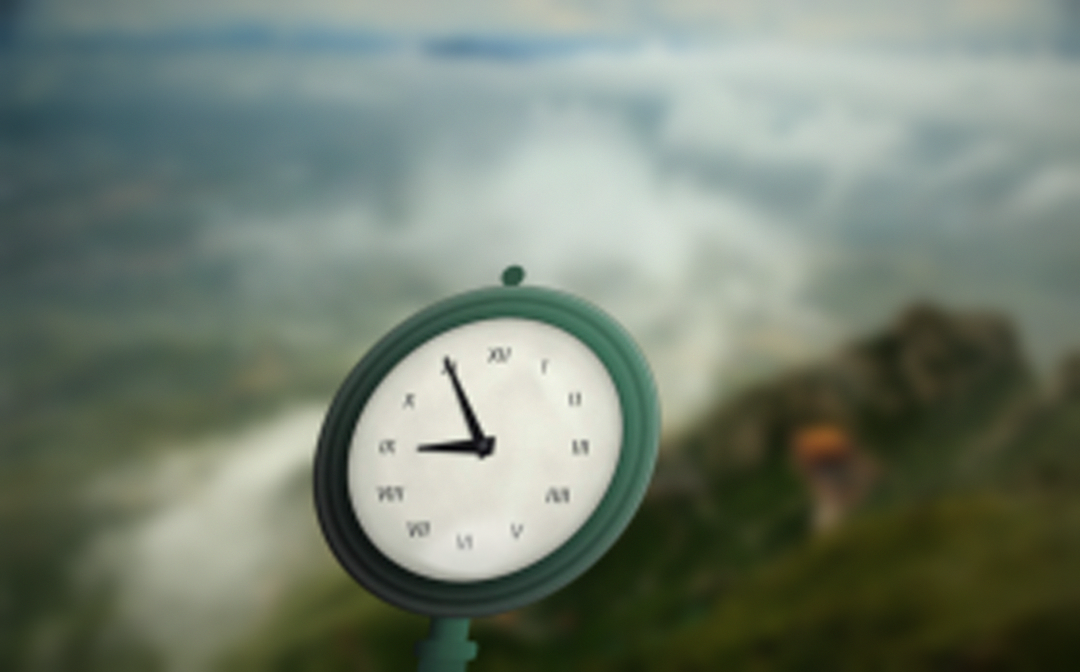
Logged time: {"hour": 8, "minute": 55}
